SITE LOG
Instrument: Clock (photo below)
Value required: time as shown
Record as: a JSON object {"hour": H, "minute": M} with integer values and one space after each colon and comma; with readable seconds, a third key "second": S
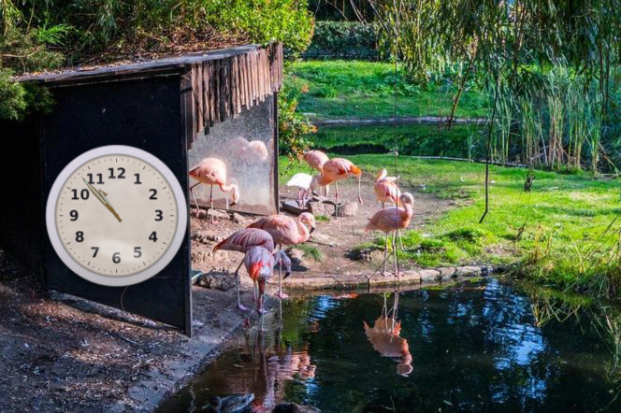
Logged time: {"hour": 10, "minute": 53}
